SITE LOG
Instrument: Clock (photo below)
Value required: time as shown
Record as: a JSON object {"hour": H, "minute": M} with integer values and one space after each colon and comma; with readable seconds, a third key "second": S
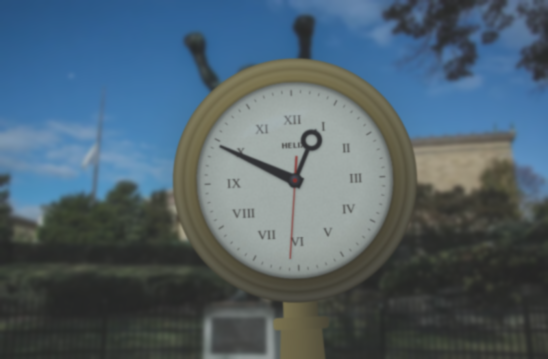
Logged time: {"hour": 12, "minute": 49, "second": 31}
